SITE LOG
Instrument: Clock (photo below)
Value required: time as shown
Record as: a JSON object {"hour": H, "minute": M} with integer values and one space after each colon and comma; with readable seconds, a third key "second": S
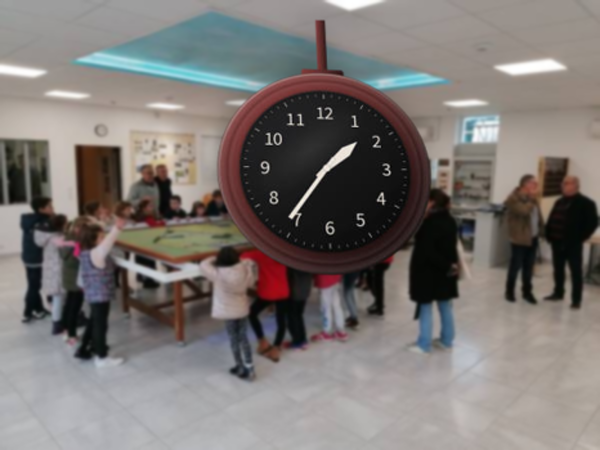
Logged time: {"hour": 1, "minute": 36}
